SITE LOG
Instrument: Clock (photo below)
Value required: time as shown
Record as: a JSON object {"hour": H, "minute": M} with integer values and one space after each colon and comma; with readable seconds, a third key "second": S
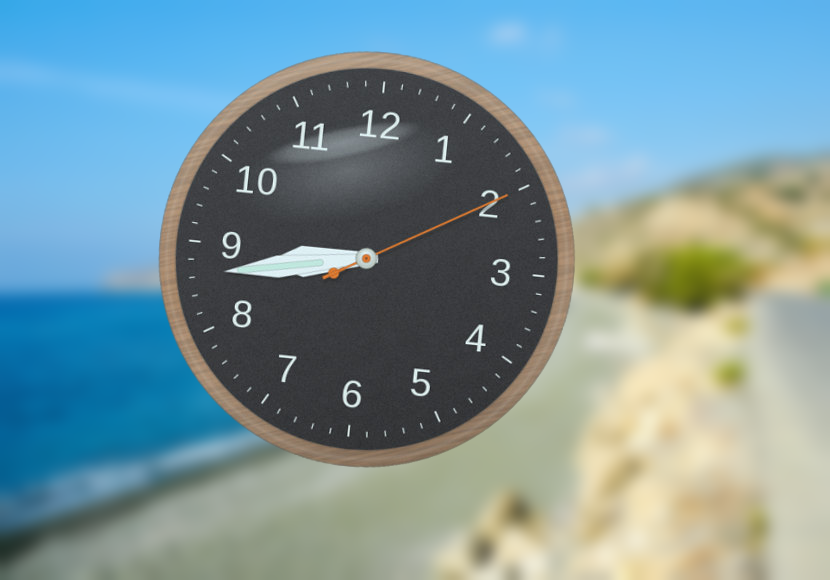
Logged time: {"hour": 8, "minute": 43, "second": 10}
